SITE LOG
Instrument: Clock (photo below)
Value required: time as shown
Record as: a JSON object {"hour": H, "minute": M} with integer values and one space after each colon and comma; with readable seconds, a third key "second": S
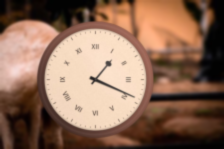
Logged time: {"hour": 1, "minute": 19}
